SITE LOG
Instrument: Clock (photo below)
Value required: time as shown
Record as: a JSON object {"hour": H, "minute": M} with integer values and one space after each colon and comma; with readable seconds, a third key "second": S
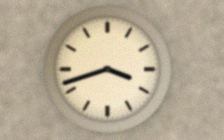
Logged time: {"hour": 3, "minute": 42}
